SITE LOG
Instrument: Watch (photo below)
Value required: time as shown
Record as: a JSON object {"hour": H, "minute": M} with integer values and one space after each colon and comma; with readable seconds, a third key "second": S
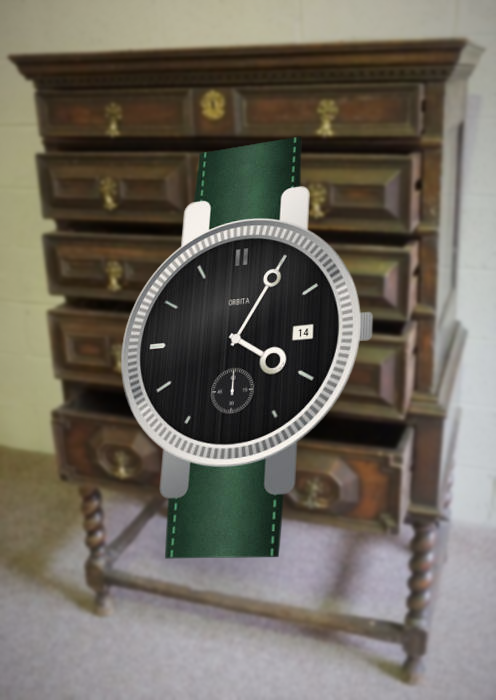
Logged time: {"hour": 4, "minute": 5}
